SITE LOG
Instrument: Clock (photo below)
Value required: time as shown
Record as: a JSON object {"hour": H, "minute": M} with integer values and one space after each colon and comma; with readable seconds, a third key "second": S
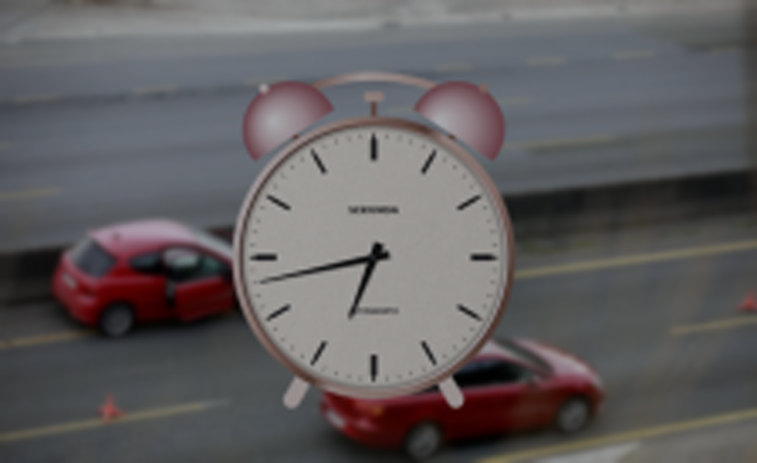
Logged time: {"hour": 6, "minute": 43}
